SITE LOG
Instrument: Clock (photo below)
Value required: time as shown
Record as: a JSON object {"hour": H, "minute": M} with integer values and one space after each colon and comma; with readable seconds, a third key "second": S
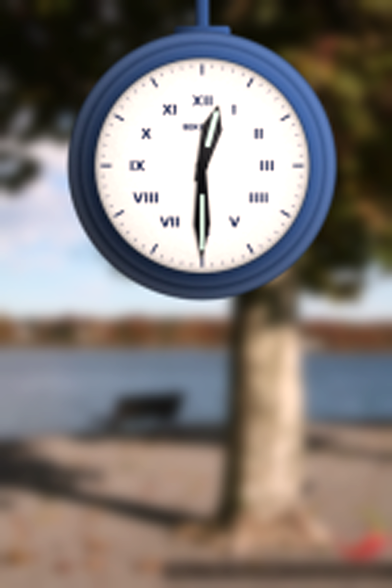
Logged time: {"hour": 12, "minute": 30}
